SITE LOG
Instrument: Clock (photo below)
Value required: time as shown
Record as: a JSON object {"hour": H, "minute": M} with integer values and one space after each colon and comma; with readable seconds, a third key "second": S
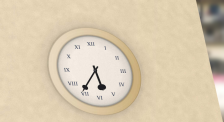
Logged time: {"hour": 5, "minute": 36}
